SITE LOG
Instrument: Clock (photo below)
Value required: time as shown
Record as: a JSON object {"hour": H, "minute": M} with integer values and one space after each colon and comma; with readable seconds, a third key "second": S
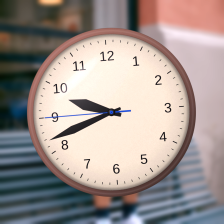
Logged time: {"hour": 9, "minute": 41, "second": 45}
